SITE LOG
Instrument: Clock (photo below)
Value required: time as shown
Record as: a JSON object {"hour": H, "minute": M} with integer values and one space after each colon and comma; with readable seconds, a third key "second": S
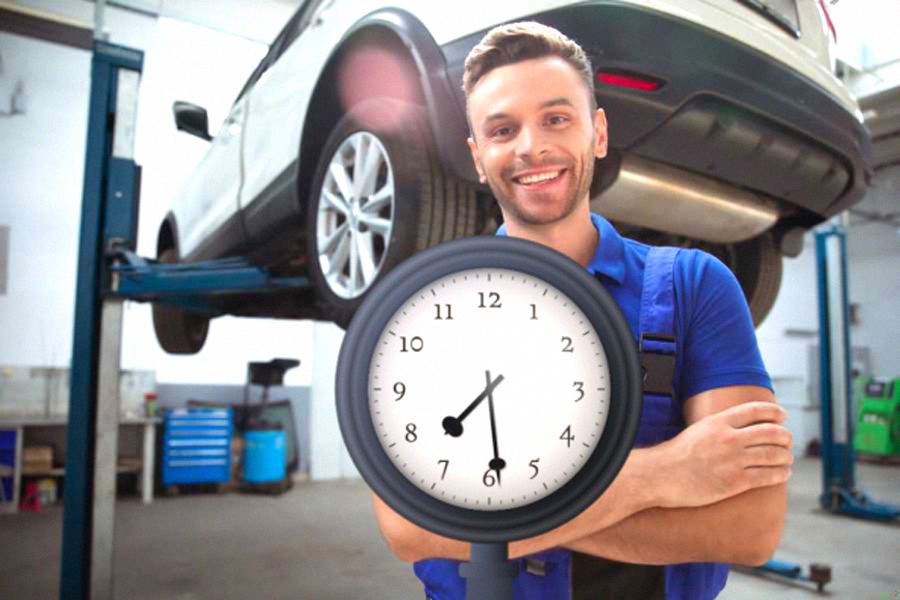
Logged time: {"hour": 7, "minute": 29}
